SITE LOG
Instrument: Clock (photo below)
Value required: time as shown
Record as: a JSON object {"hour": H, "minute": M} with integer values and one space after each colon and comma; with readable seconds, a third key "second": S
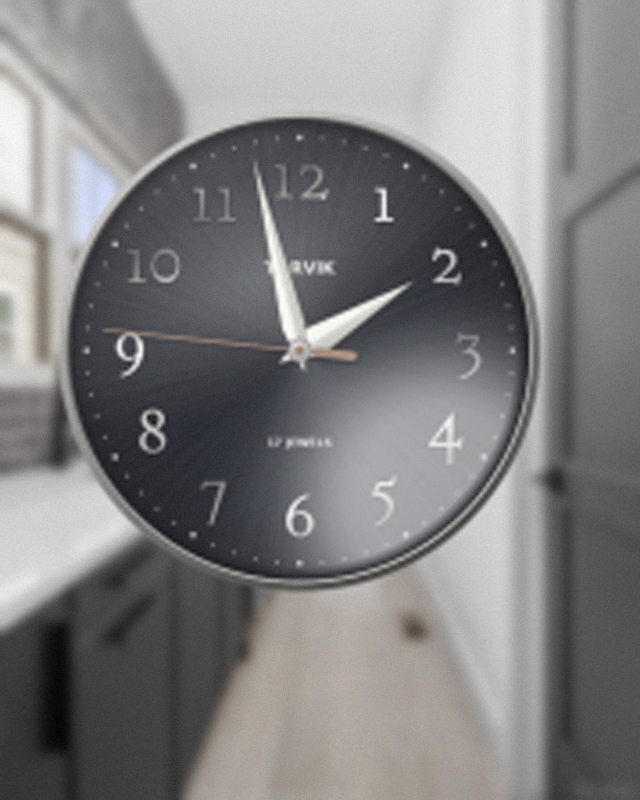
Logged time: {"hour": 1, "minute": 57, "second": 46}
